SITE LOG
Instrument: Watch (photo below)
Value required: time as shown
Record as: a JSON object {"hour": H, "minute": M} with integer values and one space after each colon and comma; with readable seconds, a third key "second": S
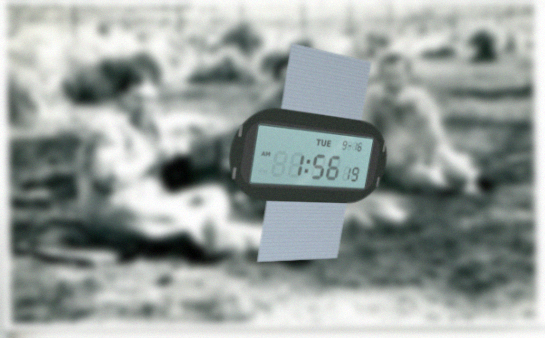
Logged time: {"hour": 1, "minute": 56, "second": 19}
